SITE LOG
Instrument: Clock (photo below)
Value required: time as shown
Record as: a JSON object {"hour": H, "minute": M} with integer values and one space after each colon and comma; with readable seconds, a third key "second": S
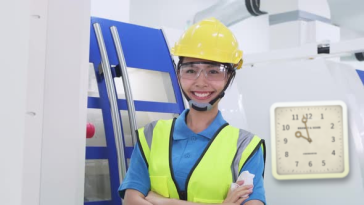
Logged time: {"hour": 9, "minute": 58}
